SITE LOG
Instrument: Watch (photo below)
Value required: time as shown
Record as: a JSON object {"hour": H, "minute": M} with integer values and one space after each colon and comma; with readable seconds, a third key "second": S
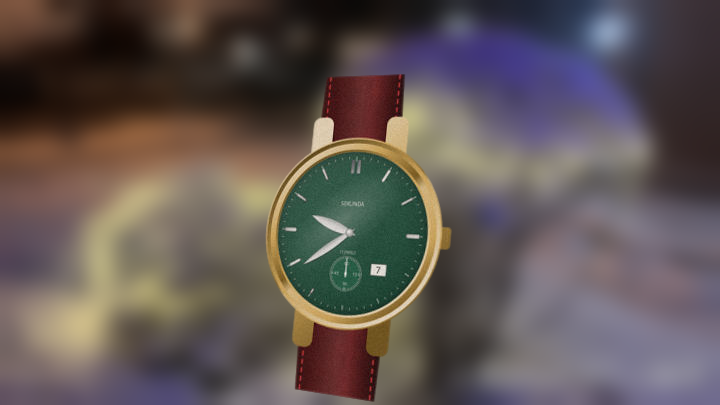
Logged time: {"hour": 9, "minute": 39}
